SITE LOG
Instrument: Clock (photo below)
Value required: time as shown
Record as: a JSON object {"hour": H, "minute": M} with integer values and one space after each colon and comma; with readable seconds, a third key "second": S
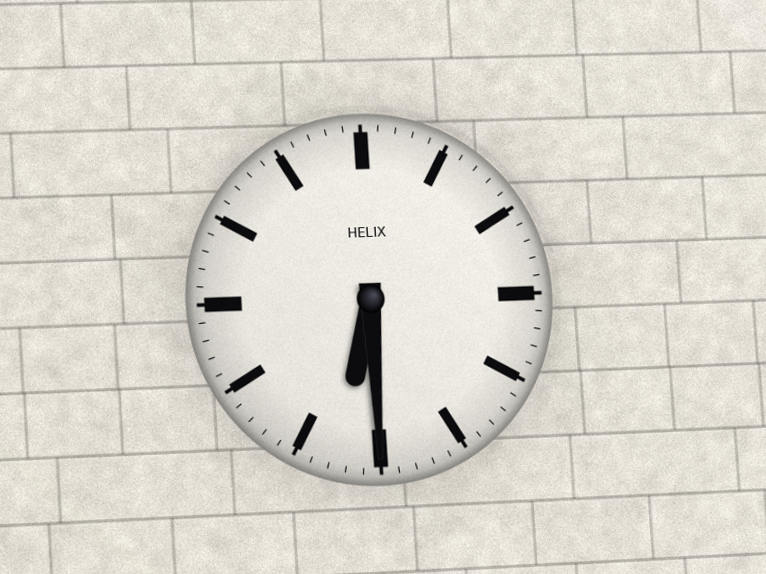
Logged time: {"hour": 6, "minute": 30}
